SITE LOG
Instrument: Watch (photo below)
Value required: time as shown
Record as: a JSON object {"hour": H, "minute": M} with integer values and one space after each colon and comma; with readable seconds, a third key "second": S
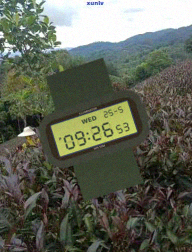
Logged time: {"hour": 9, "minute": 26, "second": 53}
